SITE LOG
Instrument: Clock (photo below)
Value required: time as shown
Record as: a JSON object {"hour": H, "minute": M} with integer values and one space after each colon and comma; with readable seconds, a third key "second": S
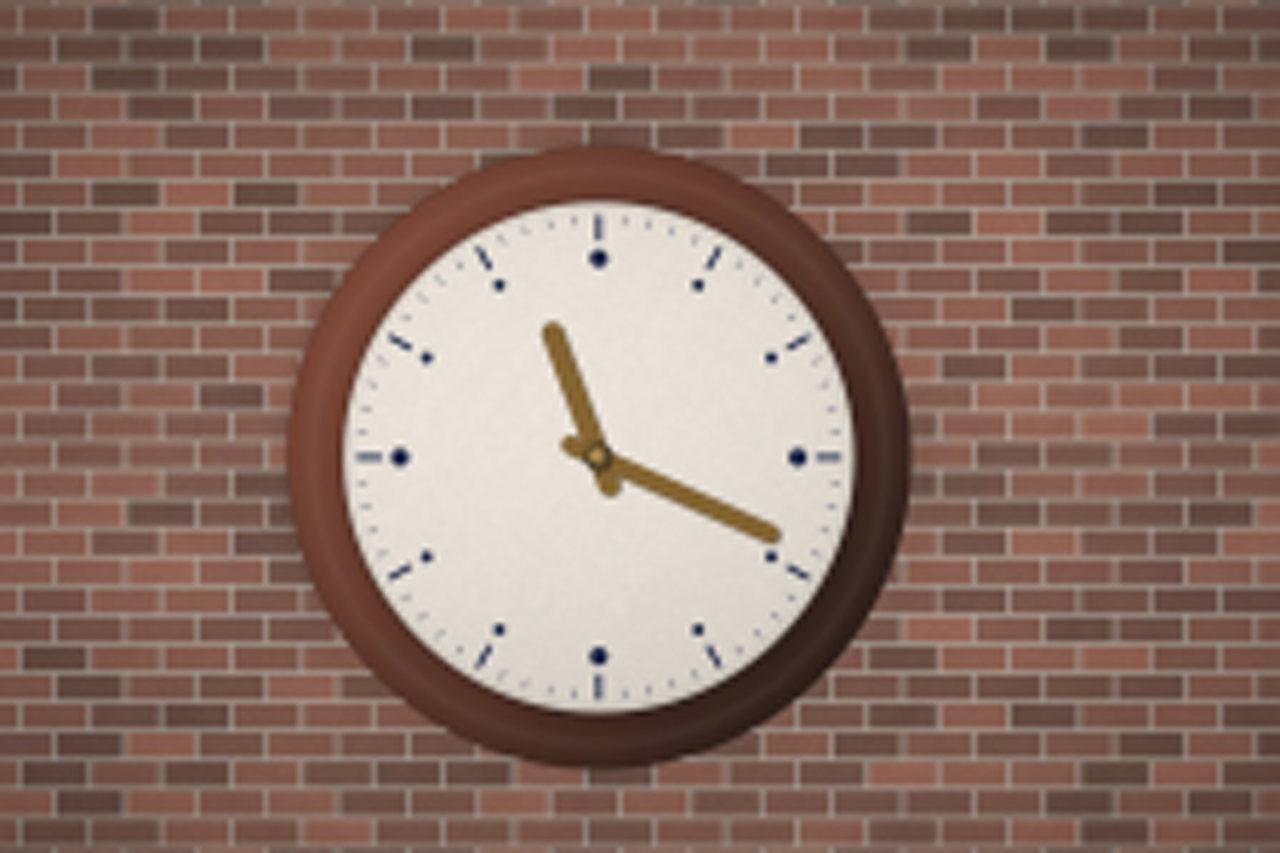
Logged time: {"hour": 11, "minute": 19}
